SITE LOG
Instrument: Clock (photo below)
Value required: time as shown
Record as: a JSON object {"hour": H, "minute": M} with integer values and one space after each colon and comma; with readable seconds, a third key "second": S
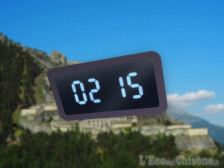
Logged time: {"hour": 2, "minute": 15}
